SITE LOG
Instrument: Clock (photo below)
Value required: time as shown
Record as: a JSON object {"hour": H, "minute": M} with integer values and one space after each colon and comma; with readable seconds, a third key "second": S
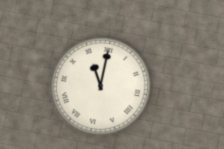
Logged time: {"hour": 11, "minute": 0}
